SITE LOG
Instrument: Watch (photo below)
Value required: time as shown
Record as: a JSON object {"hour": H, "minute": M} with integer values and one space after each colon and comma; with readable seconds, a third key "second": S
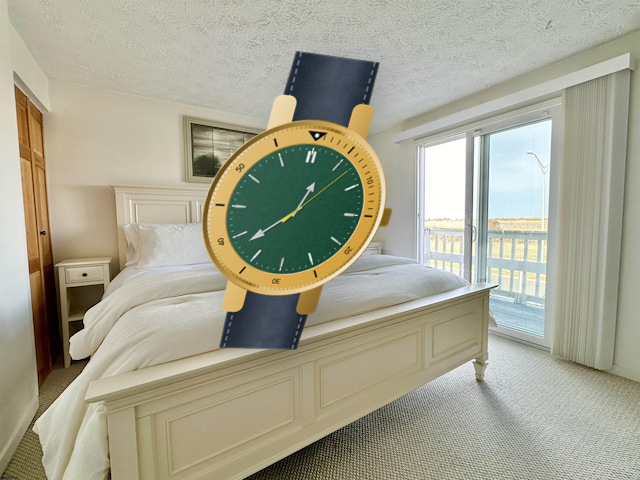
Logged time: {"hour": 12, "minute": 38, "second": 7}
